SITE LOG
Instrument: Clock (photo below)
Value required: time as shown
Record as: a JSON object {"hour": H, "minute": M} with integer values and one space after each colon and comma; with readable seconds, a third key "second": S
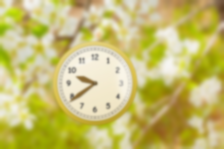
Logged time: {"hour": 9, "minute": 39}
